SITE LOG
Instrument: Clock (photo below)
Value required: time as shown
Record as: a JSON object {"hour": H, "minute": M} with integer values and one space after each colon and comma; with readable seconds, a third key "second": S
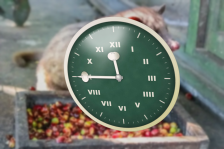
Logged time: {"hour": 11, "minute": 45}
